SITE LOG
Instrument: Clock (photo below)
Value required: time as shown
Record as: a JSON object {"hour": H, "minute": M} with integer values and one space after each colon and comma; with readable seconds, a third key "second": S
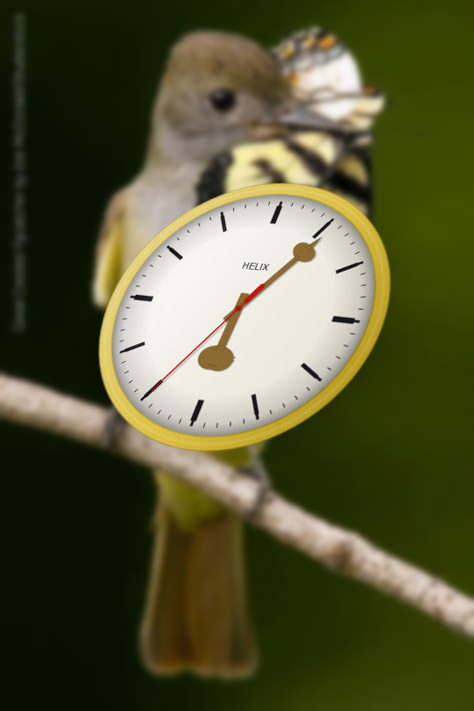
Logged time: {"hour": 6, "minute": 5, "second": 35}
